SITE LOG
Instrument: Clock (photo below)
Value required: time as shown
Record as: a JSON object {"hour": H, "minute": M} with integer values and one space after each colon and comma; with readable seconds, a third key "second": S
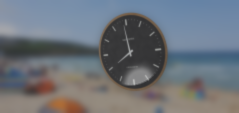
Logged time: {"hour": 7, "minute": 59}
